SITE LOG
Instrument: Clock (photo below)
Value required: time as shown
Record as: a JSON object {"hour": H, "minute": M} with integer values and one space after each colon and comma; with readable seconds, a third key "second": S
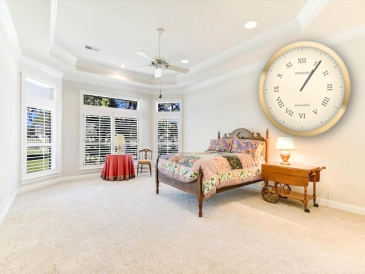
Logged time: {"hour": 1, "minute": 6}
